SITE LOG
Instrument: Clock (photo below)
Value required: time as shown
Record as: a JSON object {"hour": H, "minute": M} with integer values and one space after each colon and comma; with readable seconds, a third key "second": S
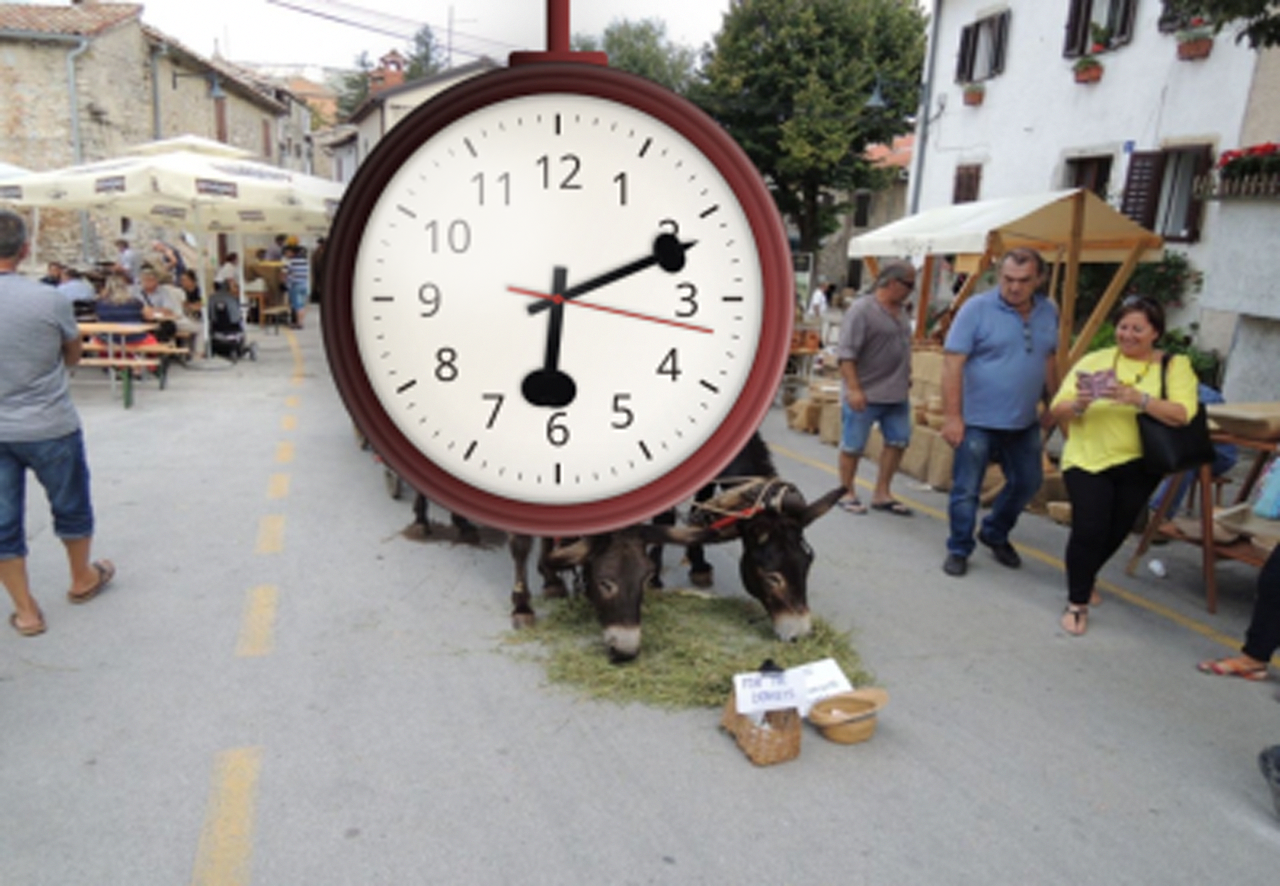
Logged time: {"hour": 6, "minute": 11, "second": 17}
